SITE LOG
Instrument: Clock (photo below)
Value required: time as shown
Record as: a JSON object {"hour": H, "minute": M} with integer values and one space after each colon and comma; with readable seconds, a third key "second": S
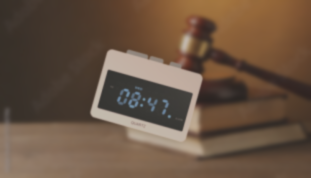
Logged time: {"hour": 8, "minute": 47}
